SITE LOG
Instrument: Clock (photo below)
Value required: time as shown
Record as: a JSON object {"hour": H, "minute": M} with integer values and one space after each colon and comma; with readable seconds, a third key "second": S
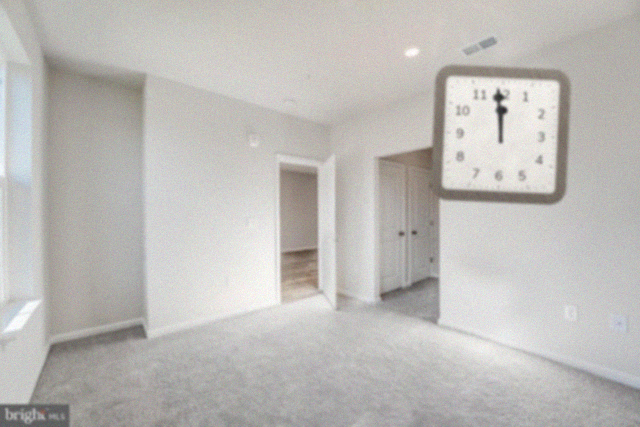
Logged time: {"hour": 11, "minute": 59}
